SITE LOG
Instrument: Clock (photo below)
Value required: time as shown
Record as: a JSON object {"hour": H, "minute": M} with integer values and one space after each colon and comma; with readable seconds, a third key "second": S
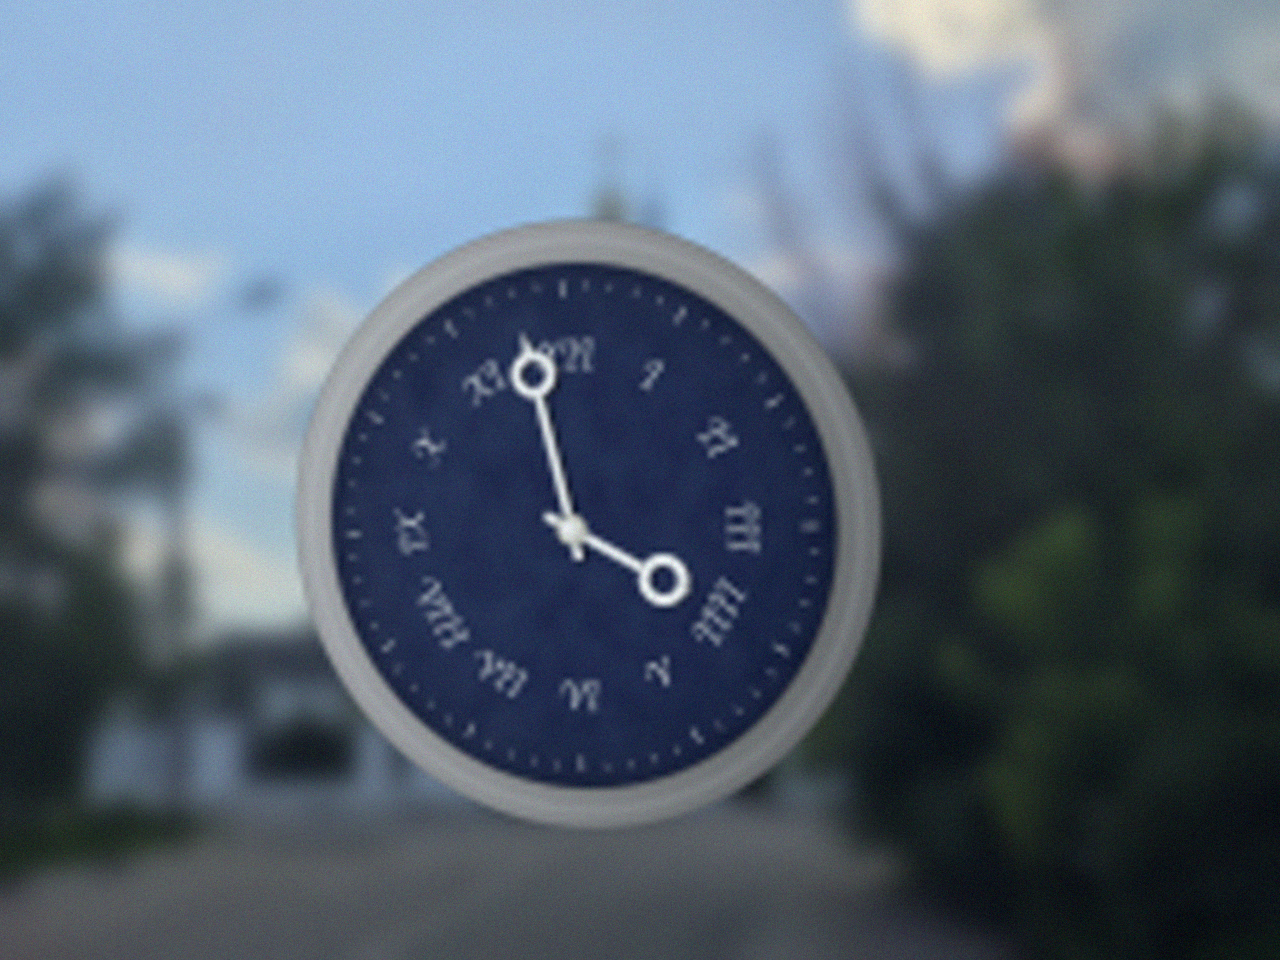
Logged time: {"hour": 3, "minute": 58}
